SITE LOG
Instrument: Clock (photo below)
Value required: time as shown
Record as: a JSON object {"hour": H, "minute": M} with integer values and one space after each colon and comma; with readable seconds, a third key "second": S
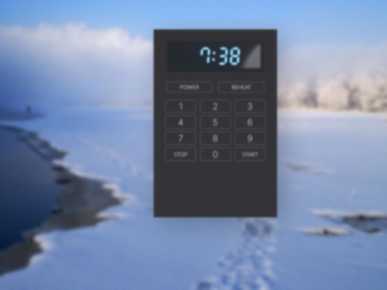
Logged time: {"hour": 7, "minute": 38}
